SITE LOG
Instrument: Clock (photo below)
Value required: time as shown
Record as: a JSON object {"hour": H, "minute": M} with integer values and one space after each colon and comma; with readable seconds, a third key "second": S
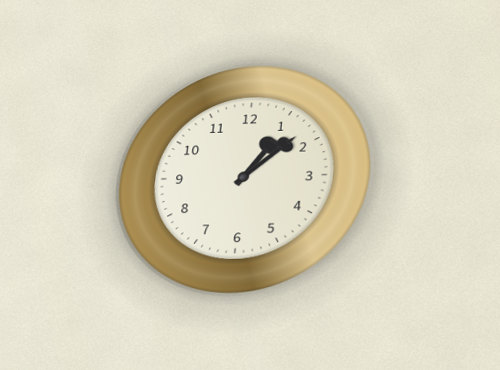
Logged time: {"hour": 1, "minute": 8}
